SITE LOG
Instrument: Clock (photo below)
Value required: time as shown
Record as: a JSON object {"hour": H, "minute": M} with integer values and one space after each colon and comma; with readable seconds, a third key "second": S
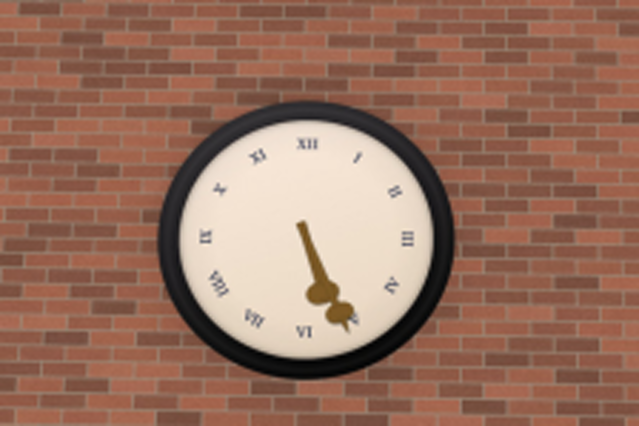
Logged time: {"hour": 5, "minute": 26}
